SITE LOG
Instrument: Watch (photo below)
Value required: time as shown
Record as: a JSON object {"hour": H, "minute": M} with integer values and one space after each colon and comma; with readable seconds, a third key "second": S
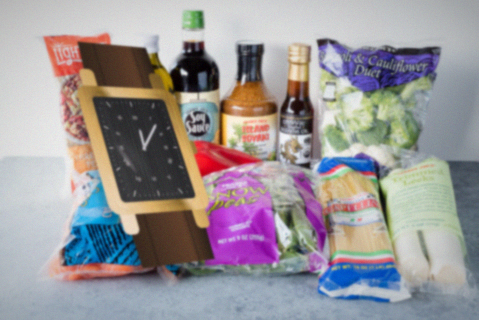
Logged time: {"hour": 12, "minute": 7}
